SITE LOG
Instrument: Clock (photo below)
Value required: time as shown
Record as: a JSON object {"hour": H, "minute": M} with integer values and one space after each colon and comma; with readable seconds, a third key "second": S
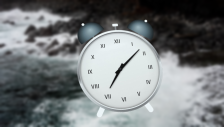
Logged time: {"hour": 7, "minute": 8}
